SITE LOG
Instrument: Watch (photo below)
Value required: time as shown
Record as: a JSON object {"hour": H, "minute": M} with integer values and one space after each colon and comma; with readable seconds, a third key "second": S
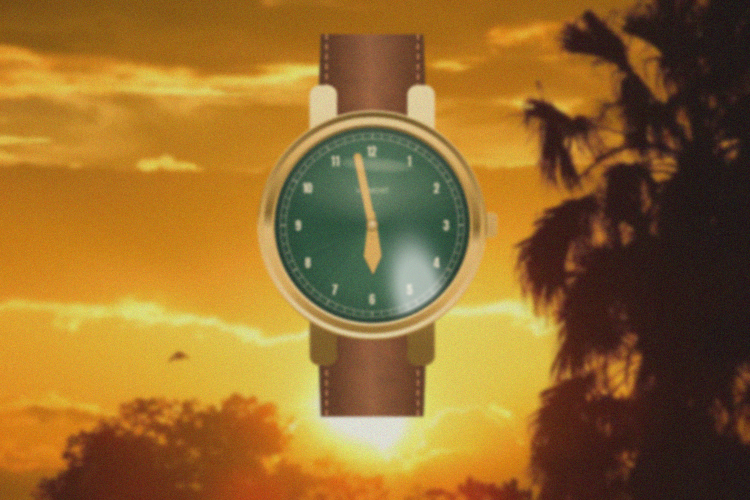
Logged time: {"hour": 5, "minute": 58}
